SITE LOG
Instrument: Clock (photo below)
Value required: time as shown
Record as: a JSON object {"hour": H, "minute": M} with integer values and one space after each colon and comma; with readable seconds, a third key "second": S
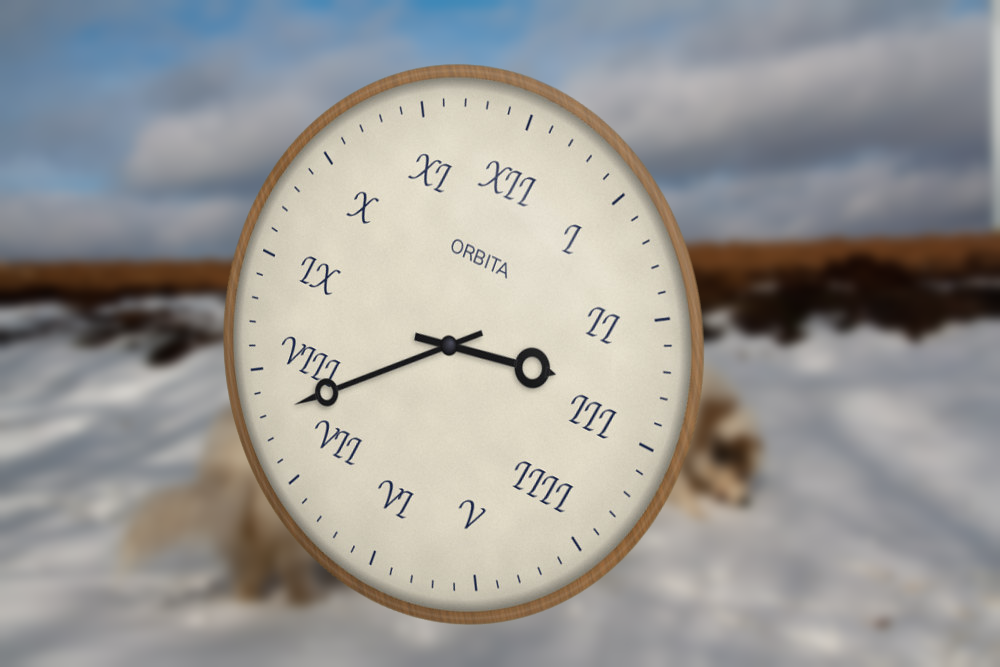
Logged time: {"hour": 2, "minute": 38}
